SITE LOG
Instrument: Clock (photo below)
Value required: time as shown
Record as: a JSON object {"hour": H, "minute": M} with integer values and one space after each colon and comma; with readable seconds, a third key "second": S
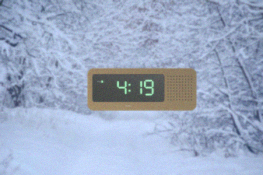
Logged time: {"hour": 4, "minute": 19}
